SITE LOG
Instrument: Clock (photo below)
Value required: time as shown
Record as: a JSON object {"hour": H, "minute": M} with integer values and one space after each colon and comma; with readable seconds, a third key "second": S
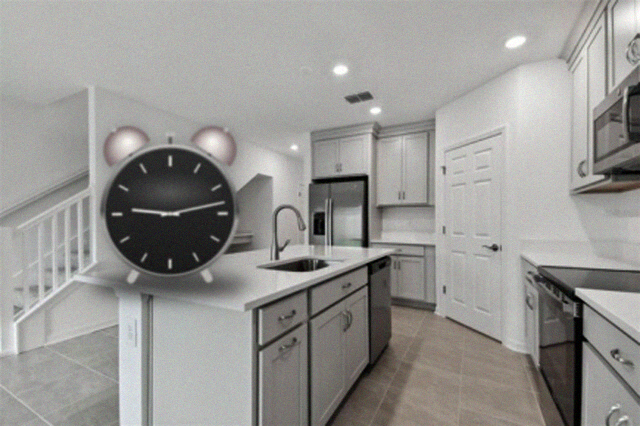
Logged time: {"hour": 9, "minute": 13}
